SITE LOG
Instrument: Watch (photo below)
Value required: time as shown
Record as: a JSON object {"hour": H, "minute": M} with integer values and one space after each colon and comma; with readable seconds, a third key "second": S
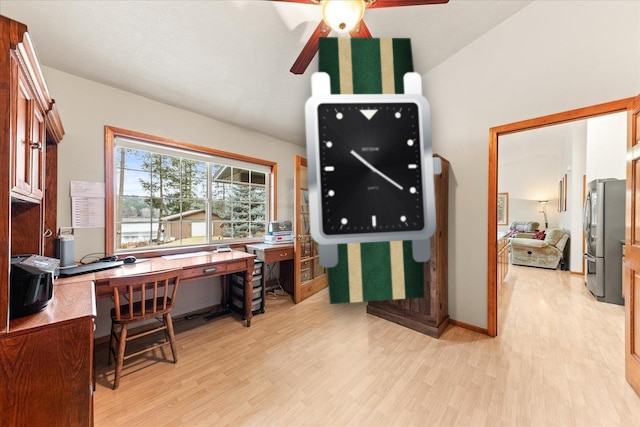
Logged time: {"hour": 10, "minute": 21}
